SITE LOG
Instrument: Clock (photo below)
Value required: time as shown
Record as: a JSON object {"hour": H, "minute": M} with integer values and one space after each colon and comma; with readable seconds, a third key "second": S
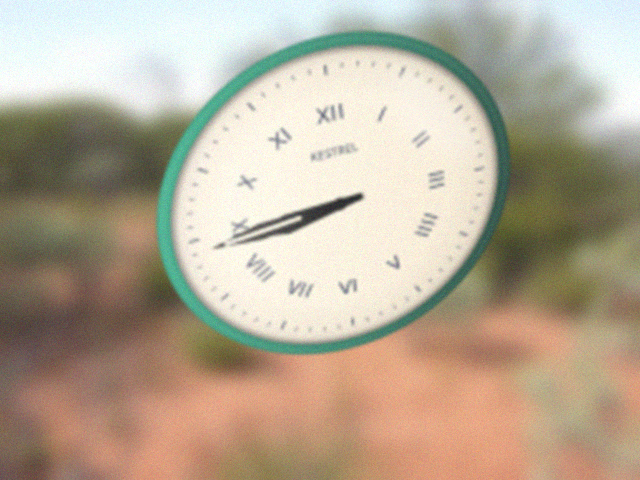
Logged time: {"hour": 8, "minute": 44}
